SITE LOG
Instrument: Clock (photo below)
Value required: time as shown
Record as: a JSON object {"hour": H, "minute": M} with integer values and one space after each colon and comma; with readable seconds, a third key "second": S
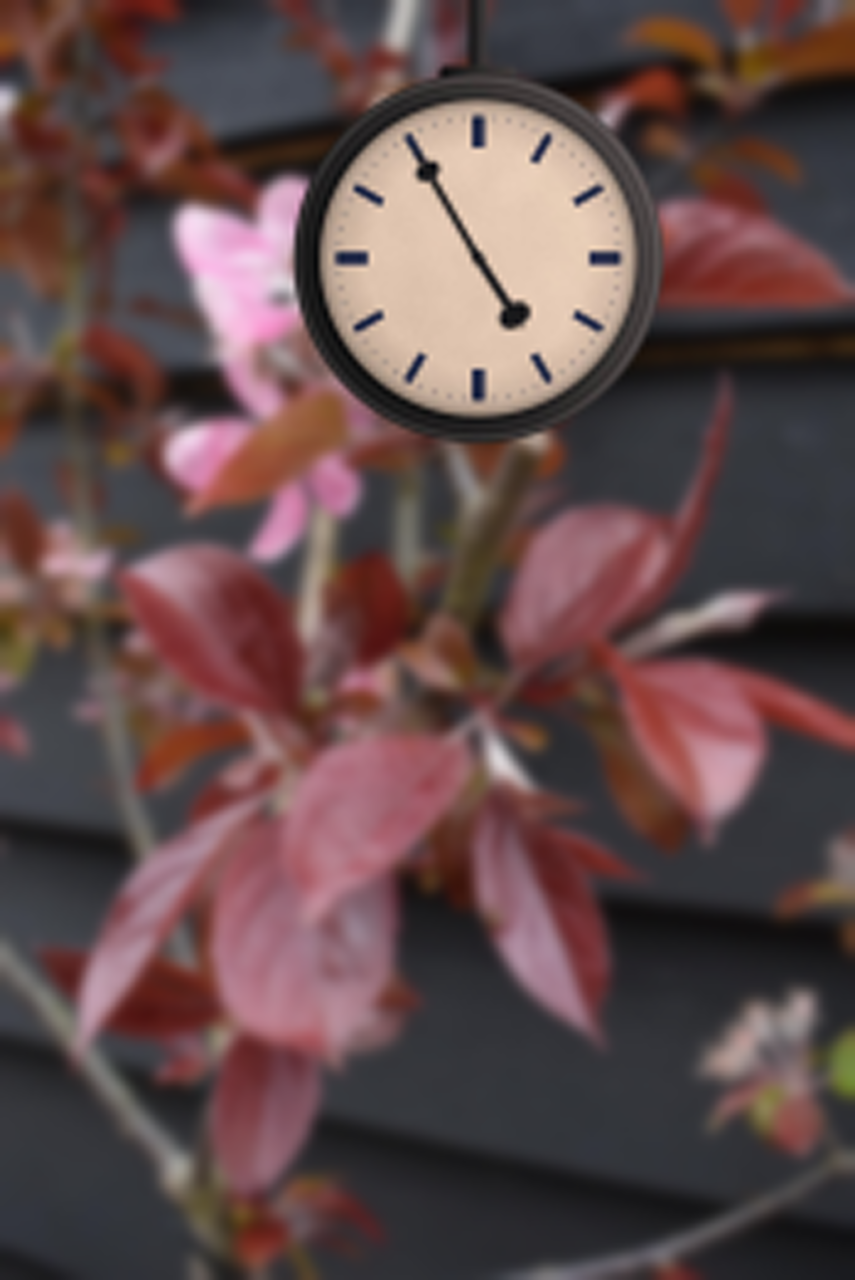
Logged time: {"hour": 4, "minute": 55}
